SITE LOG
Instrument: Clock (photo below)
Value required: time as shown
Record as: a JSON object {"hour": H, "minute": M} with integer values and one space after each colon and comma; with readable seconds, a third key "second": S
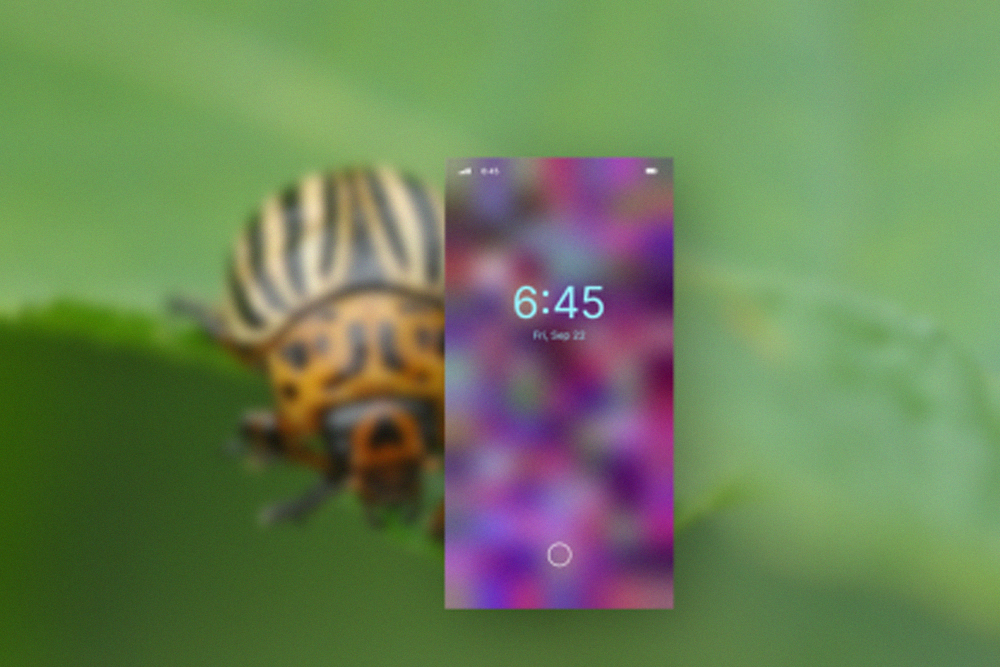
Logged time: {"hour": 6, "minute": 45}
